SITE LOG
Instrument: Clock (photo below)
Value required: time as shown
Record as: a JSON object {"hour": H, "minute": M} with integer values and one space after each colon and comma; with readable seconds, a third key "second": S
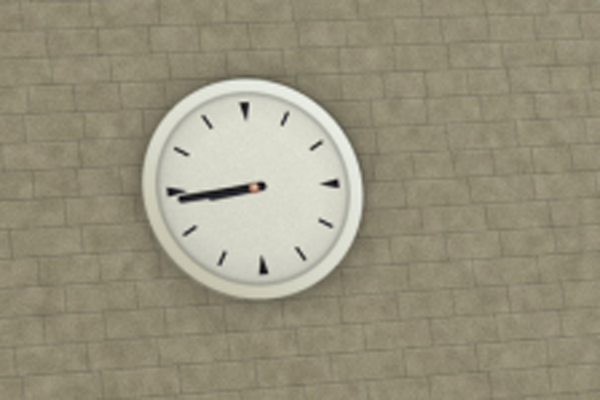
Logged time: {"hour": 8, "minute": 44}
